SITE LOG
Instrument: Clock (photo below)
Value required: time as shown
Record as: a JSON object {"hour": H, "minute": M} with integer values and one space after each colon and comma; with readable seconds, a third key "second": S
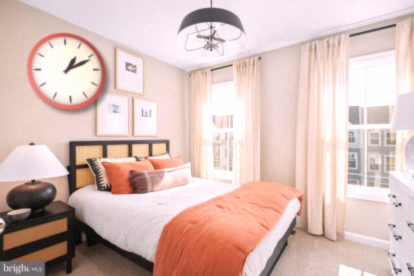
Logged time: {"hour": 1, "minute": 11}
